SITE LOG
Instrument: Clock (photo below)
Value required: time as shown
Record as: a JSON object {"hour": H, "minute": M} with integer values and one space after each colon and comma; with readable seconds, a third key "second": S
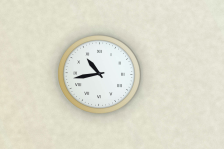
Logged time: {"hour": 10, "minute": 43}
